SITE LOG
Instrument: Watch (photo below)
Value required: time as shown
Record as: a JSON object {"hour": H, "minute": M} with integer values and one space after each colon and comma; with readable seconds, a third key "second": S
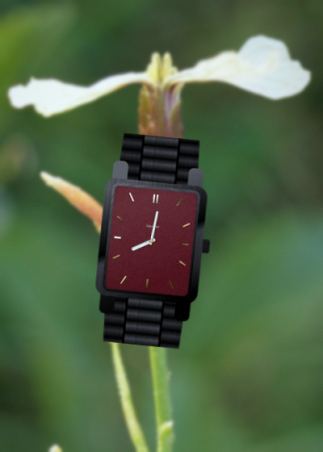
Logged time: {"hour": 8, "minute": 1}
